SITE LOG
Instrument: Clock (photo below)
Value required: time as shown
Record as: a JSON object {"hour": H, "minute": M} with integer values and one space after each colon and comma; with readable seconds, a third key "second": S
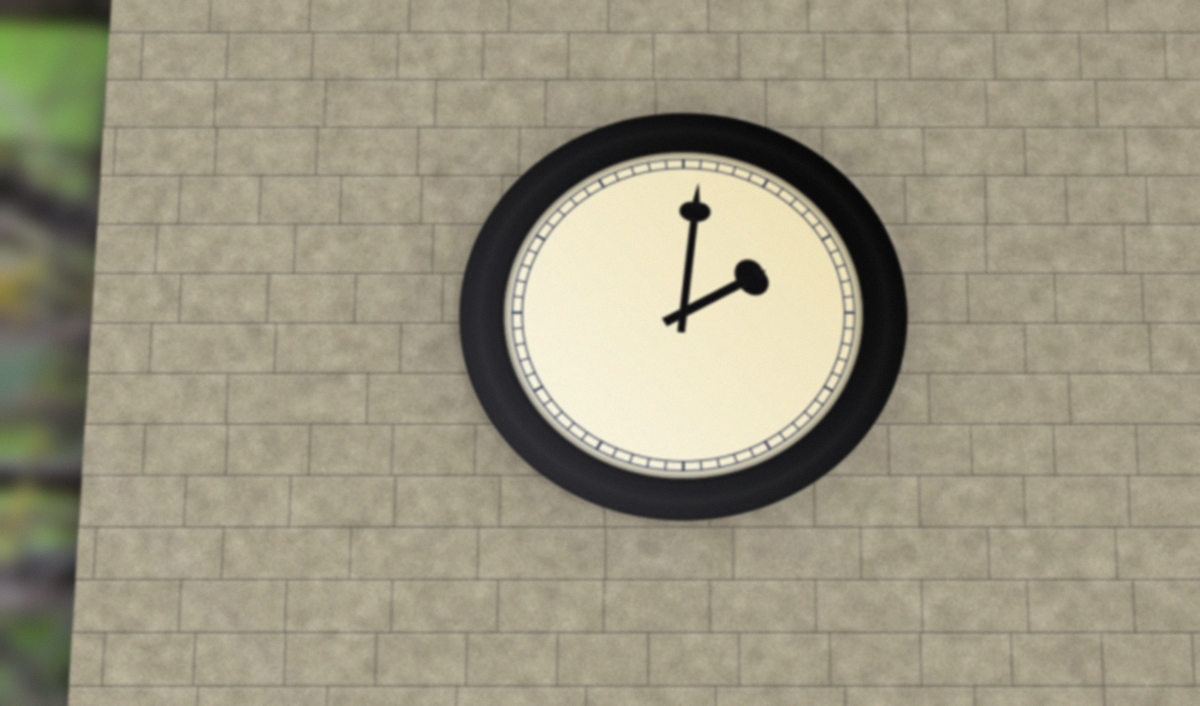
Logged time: {"hour": 2, "minute": 1}
